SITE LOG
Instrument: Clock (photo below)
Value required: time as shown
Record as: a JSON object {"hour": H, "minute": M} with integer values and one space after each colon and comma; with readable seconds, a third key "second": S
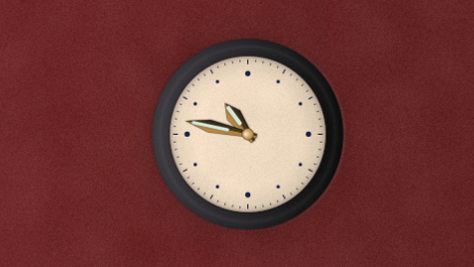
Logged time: {"hour": 10, "minute": 47}
